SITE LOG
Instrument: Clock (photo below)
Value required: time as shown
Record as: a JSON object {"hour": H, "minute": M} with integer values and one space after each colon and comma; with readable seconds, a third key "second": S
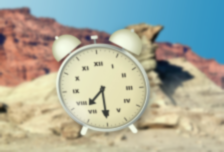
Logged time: {"hour": 7, "minute": 30}
